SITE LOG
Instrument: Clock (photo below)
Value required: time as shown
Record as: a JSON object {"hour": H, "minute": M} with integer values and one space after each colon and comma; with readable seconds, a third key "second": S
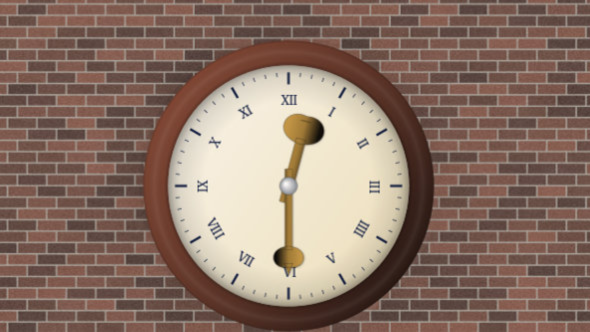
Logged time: {"hour": 12, "minute": 30}
